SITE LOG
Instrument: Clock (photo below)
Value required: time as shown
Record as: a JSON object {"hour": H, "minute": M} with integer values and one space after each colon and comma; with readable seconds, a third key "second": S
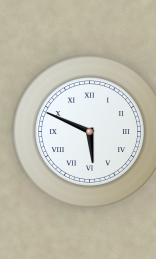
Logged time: {"hour": 5, "minute": 49}
